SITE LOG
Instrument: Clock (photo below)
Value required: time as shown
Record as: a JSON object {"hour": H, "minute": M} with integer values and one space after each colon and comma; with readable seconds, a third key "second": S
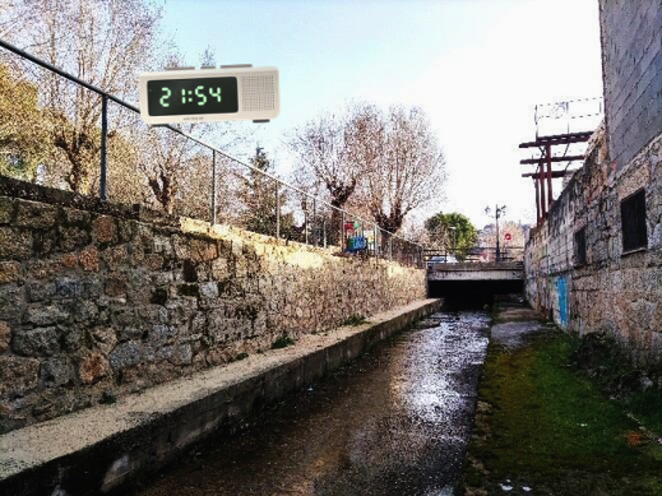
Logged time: {"hour": 21, "minute": 54}
